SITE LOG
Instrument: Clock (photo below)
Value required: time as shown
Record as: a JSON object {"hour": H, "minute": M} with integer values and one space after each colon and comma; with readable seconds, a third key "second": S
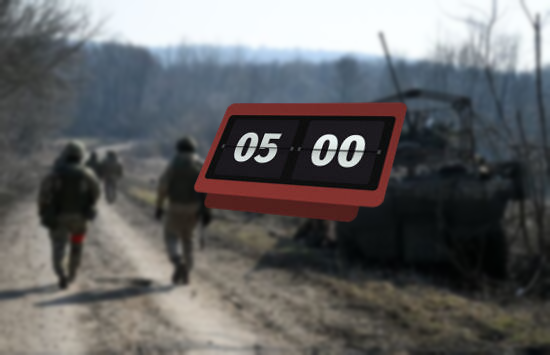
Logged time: {"hour": 5, "minute": 0}
